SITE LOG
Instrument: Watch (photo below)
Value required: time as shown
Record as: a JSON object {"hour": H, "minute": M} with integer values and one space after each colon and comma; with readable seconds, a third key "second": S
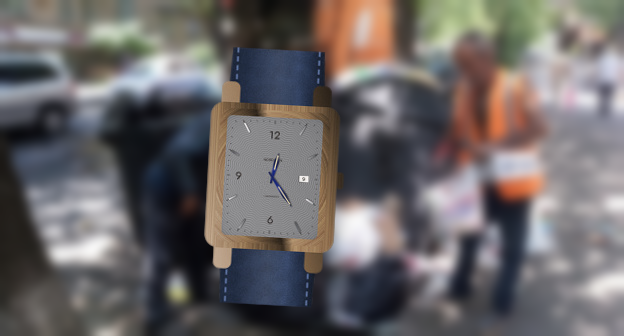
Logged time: {"hour": 12, "minute": 24}
